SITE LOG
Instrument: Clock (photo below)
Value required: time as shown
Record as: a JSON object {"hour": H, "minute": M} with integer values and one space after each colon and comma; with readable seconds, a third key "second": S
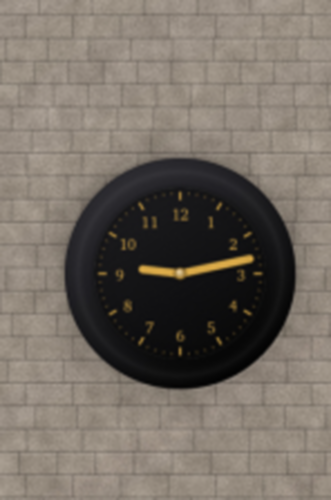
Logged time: {"hour": 9, "minute": 13}
